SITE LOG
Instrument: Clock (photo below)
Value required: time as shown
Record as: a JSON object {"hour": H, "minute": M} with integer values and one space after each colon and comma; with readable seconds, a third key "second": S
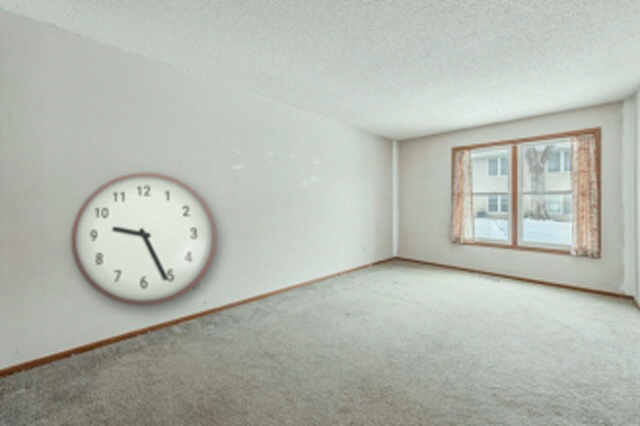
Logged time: {"hour": 9, "minute": 26}
